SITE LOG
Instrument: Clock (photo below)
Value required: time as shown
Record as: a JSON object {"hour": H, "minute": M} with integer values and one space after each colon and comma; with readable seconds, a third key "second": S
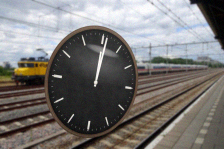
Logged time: {"hour": 12, "minute": 1}
